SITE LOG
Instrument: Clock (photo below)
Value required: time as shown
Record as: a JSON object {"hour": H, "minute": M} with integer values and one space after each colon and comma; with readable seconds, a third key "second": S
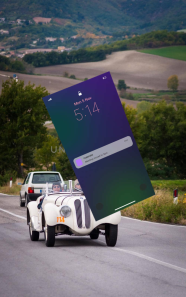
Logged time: {"hour": 5, "minute": 14}
